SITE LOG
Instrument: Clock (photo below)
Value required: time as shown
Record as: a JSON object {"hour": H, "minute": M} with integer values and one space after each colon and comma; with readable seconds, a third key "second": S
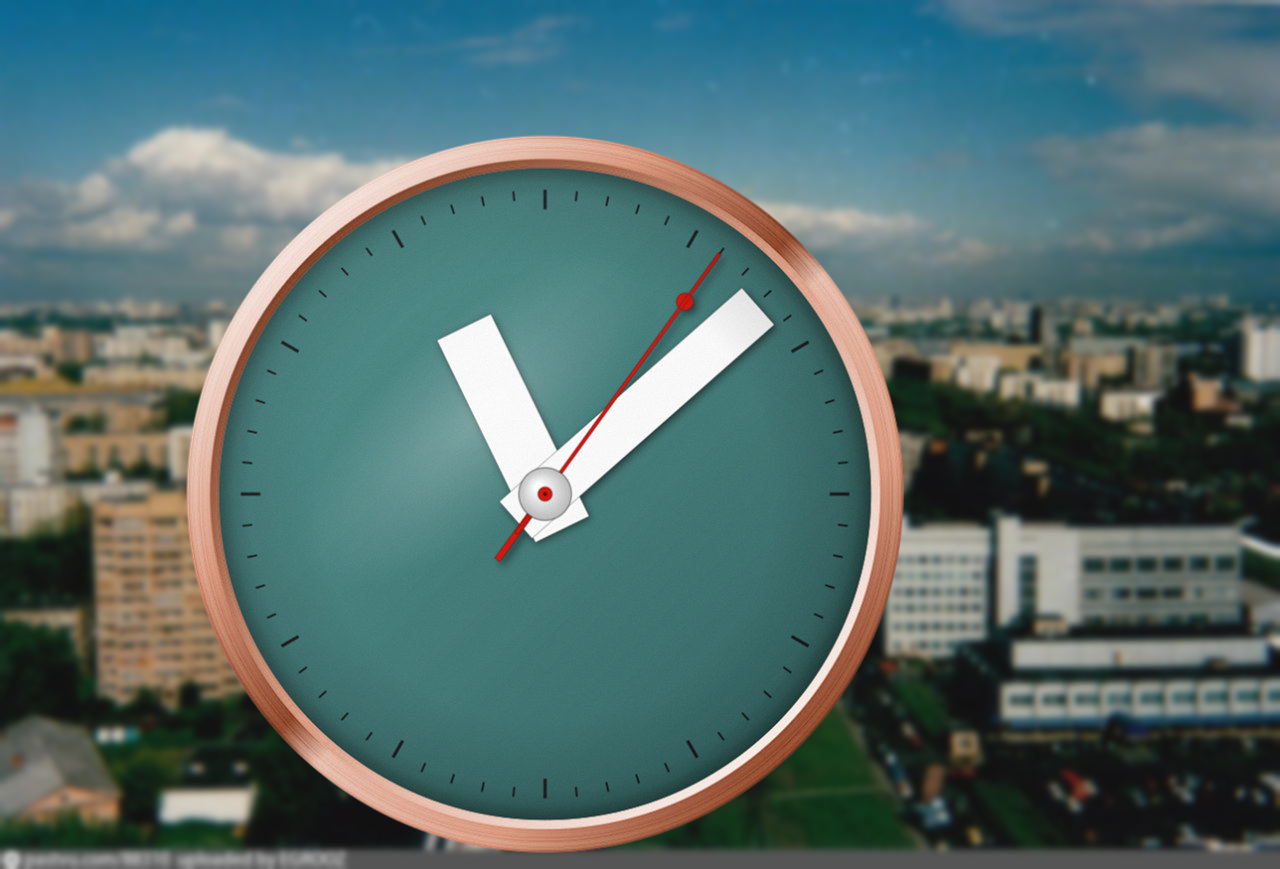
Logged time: {"hour": 11, "minute": 8, "second": 6}
